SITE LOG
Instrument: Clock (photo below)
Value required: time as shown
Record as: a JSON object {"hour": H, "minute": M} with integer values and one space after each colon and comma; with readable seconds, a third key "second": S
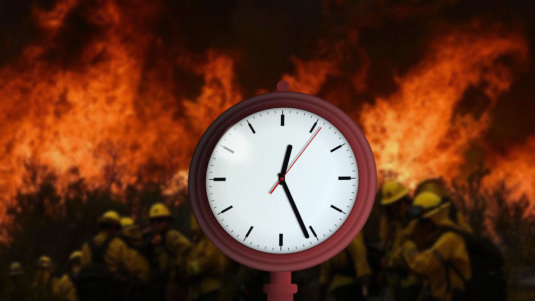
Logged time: {"hour": 12, "minute": 26, "second": 6}
